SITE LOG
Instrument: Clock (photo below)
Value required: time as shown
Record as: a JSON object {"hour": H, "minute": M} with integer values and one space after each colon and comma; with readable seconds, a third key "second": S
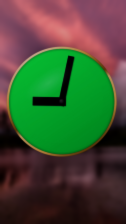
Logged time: {"hour": 9, "minute": 2}
